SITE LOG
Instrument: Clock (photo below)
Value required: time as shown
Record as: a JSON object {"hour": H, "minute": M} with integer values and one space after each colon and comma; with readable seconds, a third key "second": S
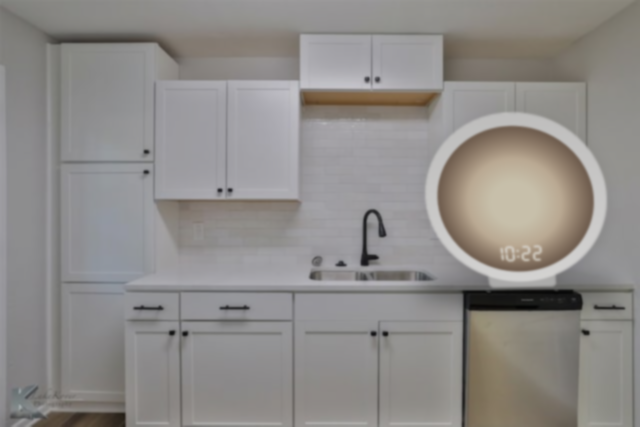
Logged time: {"hour": 10, "minute": 22}
